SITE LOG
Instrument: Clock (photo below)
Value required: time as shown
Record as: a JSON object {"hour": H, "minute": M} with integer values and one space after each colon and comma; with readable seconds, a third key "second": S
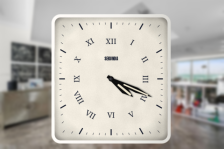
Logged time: {"hour": 4, "minute": 19}
